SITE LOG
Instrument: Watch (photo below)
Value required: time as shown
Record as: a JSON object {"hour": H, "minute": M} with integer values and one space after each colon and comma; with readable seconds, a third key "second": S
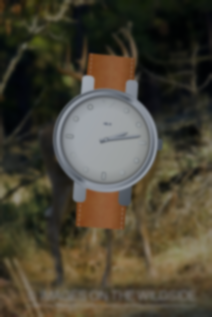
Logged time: {"hour": 2, "minute": 13}
